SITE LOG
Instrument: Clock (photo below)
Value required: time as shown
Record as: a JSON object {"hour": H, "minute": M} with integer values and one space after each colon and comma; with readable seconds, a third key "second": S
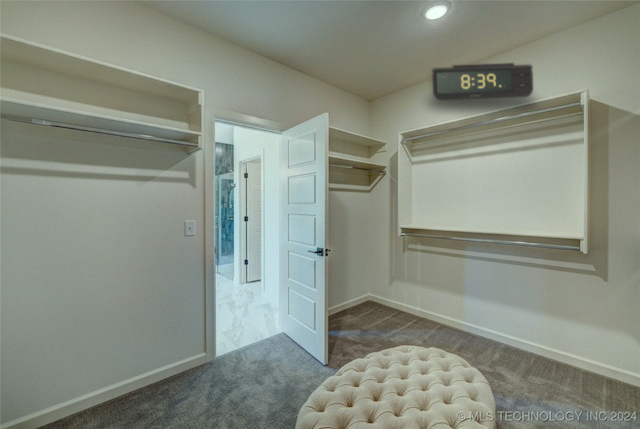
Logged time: {"hour": 8, "minute": 39}
